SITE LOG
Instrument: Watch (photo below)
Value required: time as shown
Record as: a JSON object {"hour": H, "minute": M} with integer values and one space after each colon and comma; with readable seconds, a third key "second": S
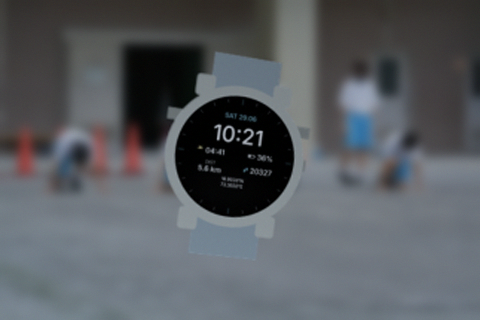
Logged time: {"hour": 10, "minute": 21}
